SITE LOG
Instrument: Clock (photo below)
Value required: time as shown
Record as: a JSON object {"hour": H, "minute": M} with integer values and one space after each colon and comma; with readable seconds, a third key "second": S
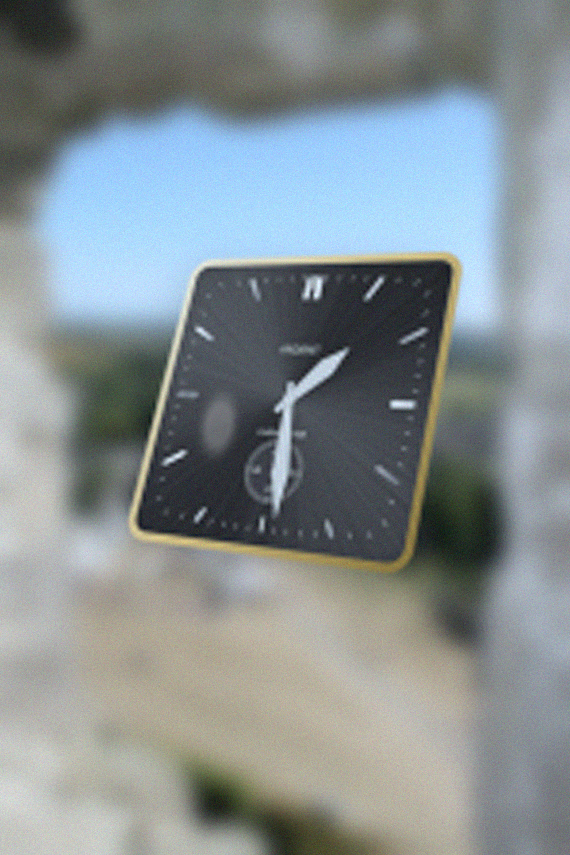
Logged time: {"hour": 1, "minute": 29}
